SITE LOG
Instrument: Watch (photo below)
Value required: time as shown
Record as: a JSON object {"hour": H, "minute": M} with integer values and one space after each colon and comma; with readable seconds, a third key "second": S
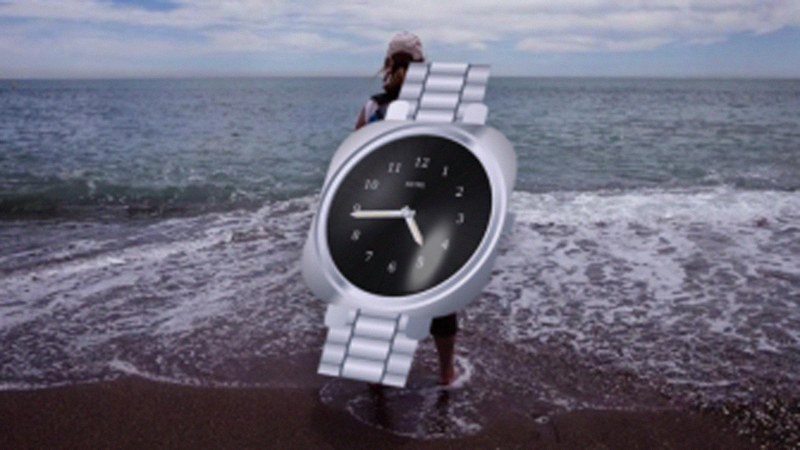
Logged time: {"hour": 4, "minute": 44}
